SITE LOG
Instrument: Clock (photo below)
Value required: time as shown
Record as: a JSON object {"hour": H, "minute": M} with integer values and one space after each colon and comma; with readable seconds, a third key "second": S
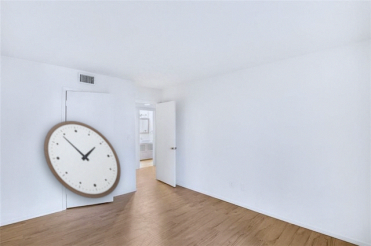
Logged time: {"hour": 1, "minute": 54}
